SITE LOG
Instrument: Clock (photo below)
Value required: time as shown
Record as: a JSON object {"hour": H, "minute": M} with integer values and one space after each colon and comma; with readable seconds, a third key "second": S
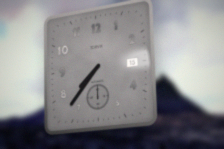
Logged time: {"hour": 7, "minute": 37}
